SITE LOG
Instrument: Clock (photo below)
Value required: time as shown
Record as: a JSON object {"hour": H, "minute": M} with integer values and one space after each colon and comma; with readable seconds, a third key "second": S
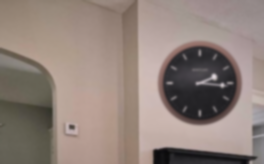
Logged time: {"hour": 2, "minute": 16}
